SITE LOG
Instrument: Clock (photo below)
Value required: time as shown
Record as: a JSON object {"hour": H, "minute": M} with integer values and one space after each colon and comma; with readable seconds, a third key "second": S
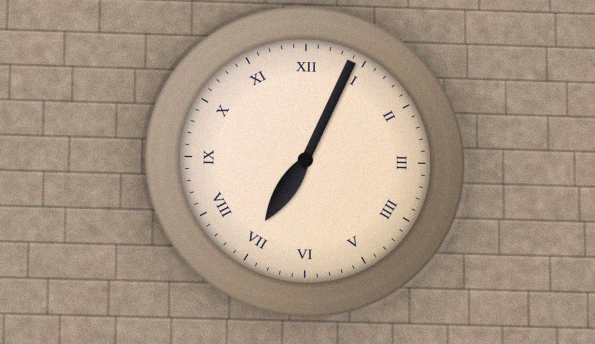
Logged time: {"hour": 7, "minute": 4}
